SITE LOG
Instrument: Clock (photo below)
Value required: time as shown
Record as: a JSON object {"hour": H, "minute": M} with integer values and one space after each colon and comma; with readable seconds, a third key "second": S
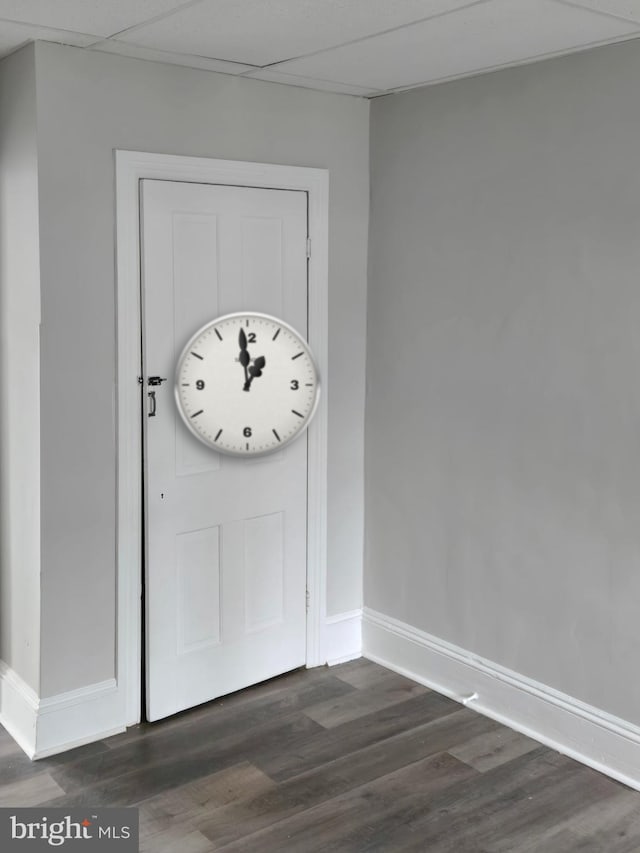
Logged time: {"hour": 12, "minute": 59}
